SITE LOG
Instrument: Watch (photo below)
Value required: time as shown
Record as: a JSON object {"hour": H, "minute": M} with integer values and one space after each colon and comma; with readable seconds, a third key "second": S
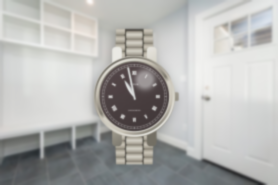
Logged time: {"hour": 10, "minute": 58}
